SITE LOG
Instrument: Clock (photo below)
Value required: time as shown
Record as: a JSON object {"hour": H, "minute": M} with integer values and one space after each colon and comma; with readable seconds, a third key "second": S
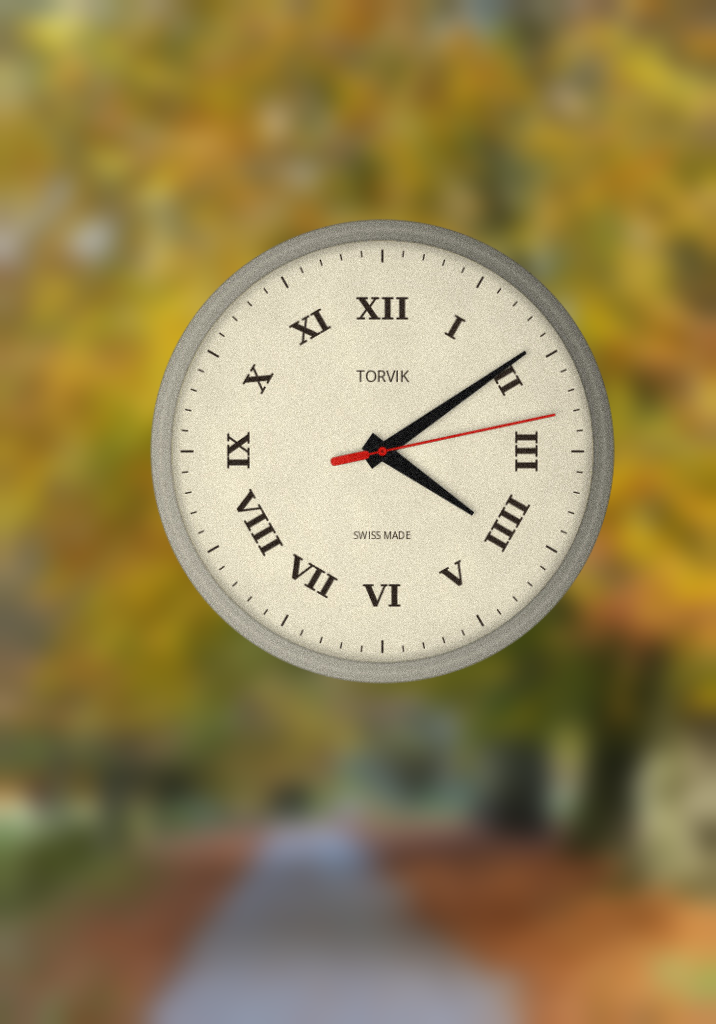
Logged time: {"hour": 4, "minute": 9, "second": 13}
